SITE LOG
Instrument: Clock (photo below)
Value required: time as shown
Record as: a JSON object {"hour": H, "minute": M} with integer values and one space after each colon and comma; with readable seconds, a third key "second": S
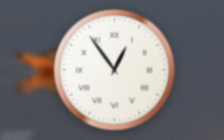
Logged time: {"hour": 12, "minute": 54}
